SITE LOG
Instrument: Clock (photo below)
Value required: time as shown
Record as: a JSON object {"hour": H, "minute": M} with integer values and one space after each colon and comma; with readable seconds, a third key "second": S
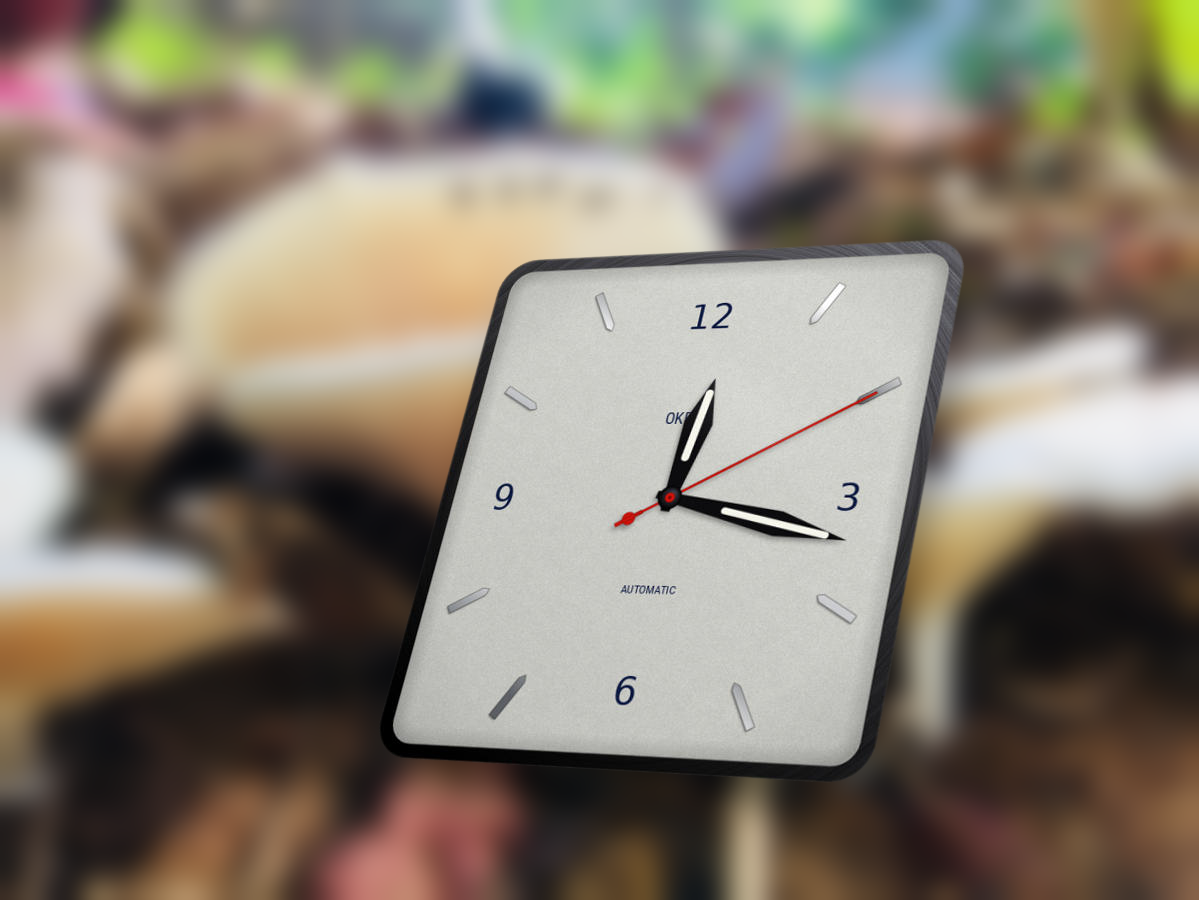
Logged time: {"hour": 12, "minute": 17, "second": 10}
